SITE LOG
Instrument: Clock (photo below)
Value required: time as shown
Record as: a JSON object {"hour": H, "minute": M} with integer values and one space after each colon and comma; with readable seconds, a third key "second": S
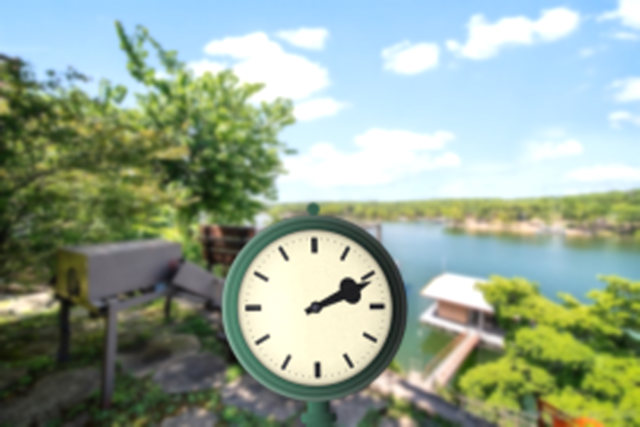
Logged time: {"hour": 2, "minute": 11}
